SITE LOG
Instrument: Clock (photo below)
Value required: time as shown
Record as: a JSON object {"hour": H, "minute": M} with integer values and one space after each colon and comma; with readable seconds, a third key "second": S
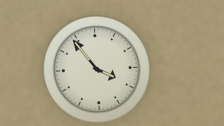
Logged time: {"hour": 3, "minute": 54}
